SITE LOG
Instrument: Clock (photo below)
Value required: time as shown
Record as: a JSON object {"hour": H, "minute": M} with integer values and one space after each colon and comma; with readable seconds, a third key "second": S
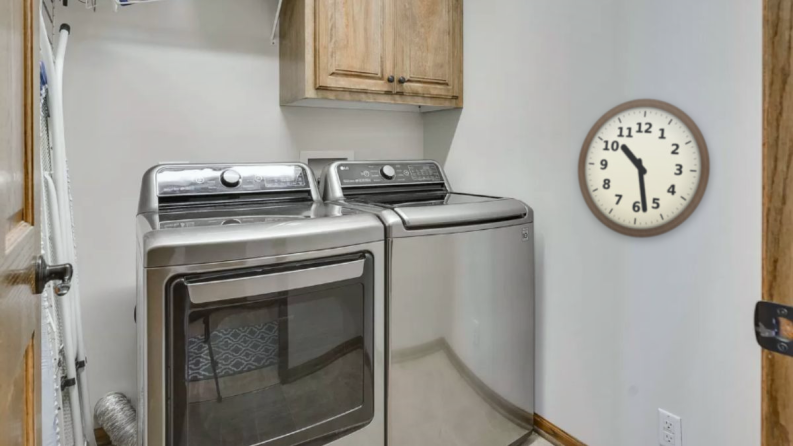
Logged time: {"hour": 10, "minute": 28}
